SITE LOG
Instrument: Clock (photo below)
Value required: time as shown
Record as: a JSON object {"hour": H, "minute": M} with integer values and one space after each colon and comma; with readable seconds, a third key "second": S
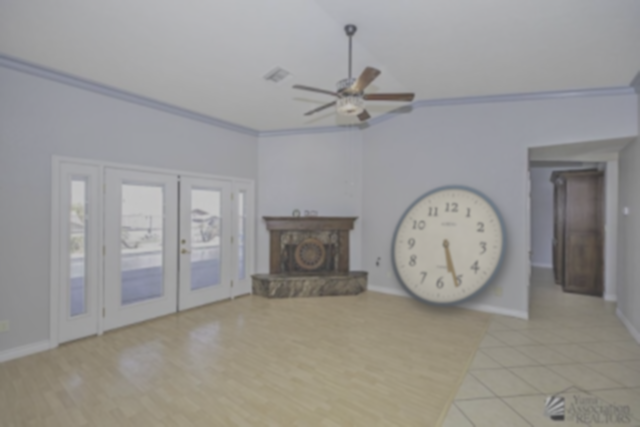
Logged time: {"hour": 5, "minute": 26}
